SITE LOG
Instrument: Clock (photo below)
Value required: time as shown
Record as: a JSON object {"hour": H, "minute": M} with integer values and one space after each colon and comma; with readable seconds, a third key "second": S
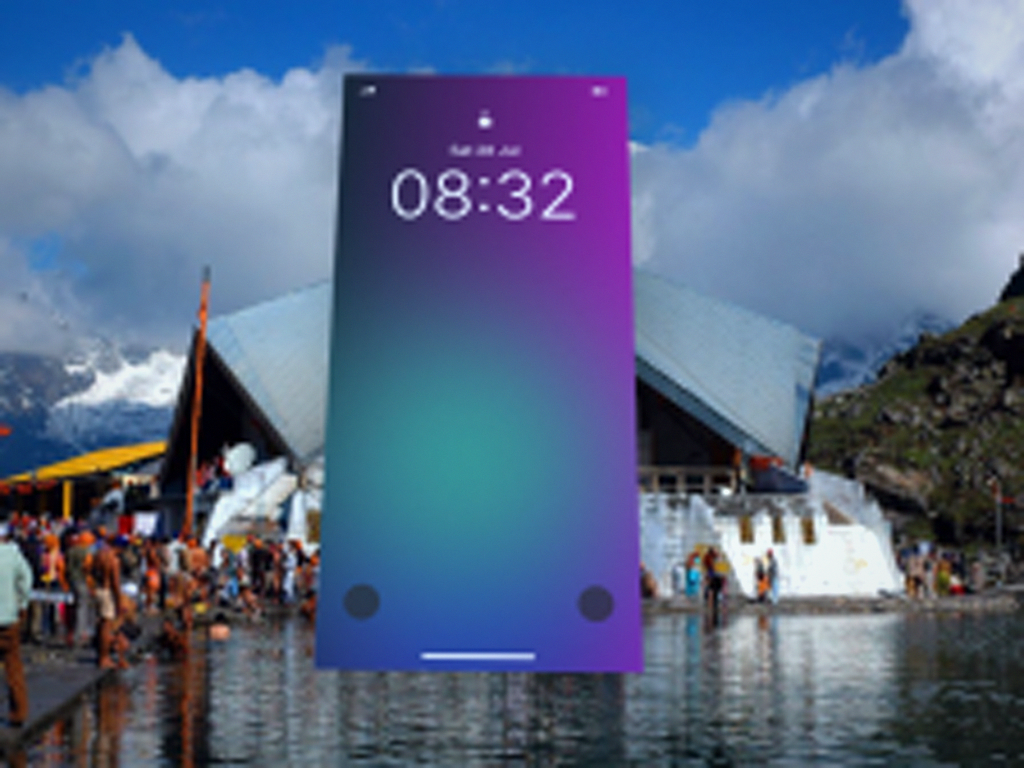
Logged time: {"hour": 8, "minute": 32}
